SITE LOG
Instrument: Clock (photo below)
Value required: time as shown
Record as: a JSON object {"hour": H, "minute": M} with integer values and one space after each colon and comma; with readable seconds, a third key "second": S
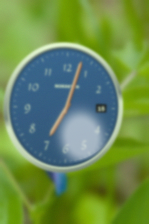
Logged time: {"hour": 7, "minute": 3}
